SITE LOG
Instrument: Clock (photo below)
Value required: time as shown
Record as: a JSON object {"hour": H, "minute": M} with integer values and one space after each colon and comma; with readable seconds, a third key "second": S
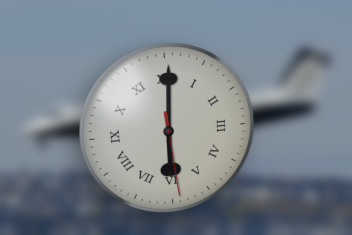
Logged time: {"hour": 6, "minute": 0, "second": 29}
